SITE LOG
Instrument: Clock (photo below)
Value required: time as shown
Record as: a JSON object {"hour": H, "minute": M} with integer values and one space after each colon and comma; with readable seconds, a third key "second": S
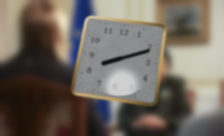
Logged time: {"hour": 8, "minute": 11}
